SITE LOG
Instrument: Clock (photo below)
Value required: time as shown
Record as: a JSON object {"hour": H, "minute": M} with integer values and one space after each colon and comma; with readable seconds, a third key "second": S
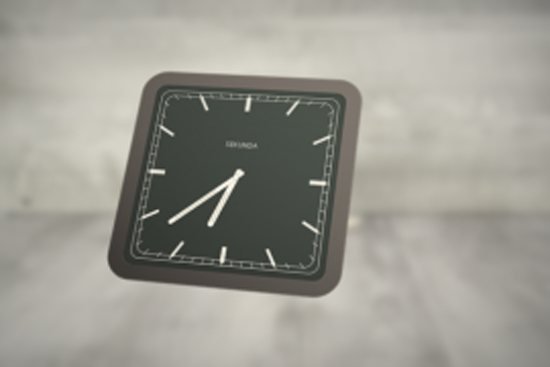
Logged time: {"hour": 6, "minute": 38}
